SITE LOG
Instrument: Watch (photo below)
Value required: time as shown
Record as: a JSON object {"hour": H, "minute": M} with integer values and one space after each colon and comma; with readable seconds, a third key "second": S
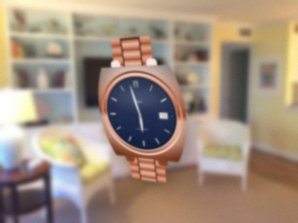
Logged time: {"hour": 5, "minute": 58}
